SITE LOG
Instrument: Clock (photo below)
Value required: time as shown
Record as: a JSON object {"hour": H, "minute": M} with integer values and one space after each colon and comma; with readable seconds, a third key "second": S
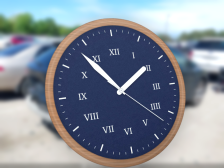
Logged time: {"hour": 1, "minute": 53, "second": 22}
